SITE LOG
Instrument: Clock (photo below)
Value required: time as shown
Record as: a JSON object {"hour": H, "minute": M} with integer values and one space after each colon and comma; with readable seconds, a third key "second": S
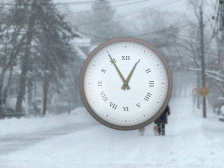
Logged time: {"hour": 12, "minute": 55}
